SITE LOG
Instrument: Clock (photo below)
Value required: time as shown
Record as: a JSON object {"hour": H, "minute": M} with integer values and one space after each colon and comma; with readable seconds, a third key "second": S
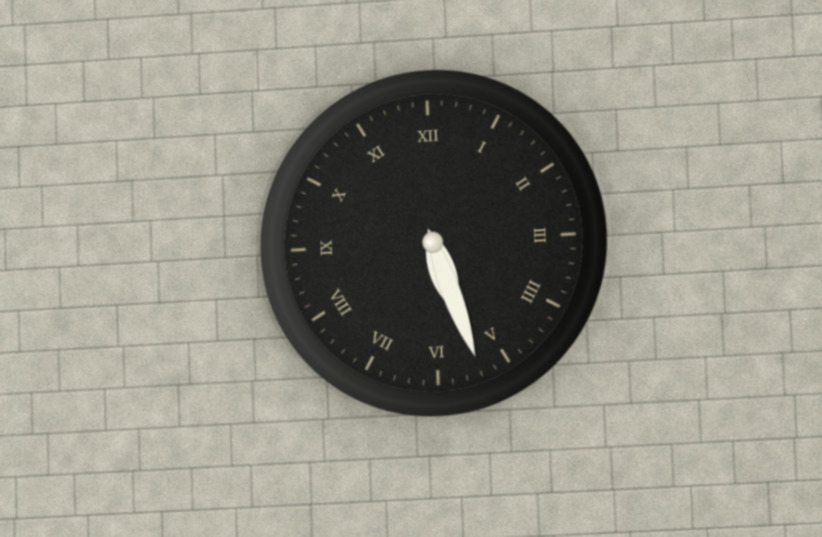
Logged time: {"hour": 5, "minute": 27}
